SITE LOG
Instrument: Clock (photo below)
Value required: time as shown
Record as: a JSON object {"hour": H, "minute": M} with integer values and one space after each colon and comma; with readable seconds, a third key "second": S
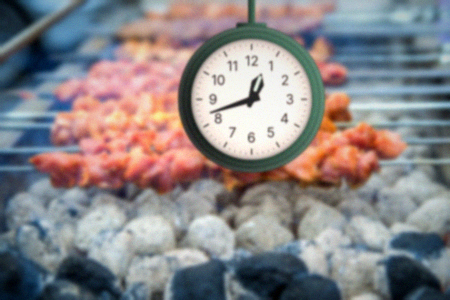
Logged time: {"hour": 12, "minute": 42}
